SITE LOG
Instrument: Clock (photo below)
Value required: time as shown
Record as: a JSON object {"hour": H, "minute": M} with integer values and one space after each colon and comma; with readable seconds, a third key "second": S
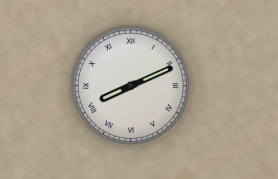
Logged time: {"hour": 8, "minute": 11}
